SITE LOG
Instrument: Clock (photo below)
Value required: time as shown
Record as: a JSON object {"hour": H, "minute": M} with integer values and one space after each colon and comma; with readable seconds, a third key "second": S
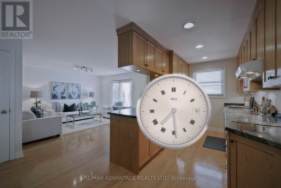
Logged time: {"hour": 7, "minute": 29}
